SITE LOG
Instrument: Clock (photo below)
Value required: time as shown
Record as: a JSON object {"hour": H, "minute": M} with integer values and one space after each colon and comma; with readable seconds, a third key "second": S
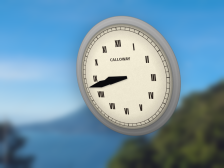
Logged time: {"hour": 8, "minute": 43}
